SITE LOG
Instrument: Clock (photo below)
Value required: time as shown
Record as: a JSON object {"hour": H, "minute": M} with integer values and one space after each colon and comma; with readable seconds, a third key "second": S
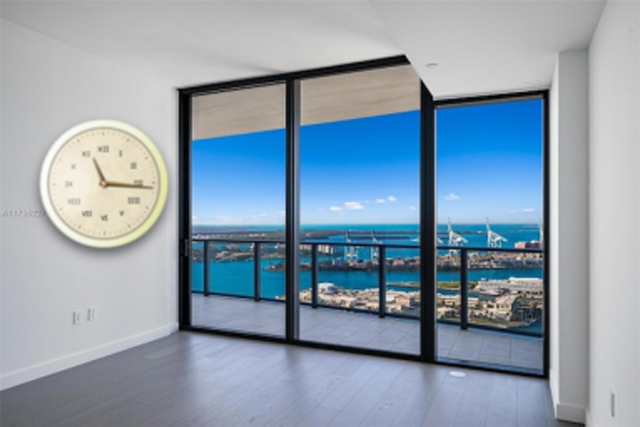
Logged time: {"hour": 11, "minute": 16}
